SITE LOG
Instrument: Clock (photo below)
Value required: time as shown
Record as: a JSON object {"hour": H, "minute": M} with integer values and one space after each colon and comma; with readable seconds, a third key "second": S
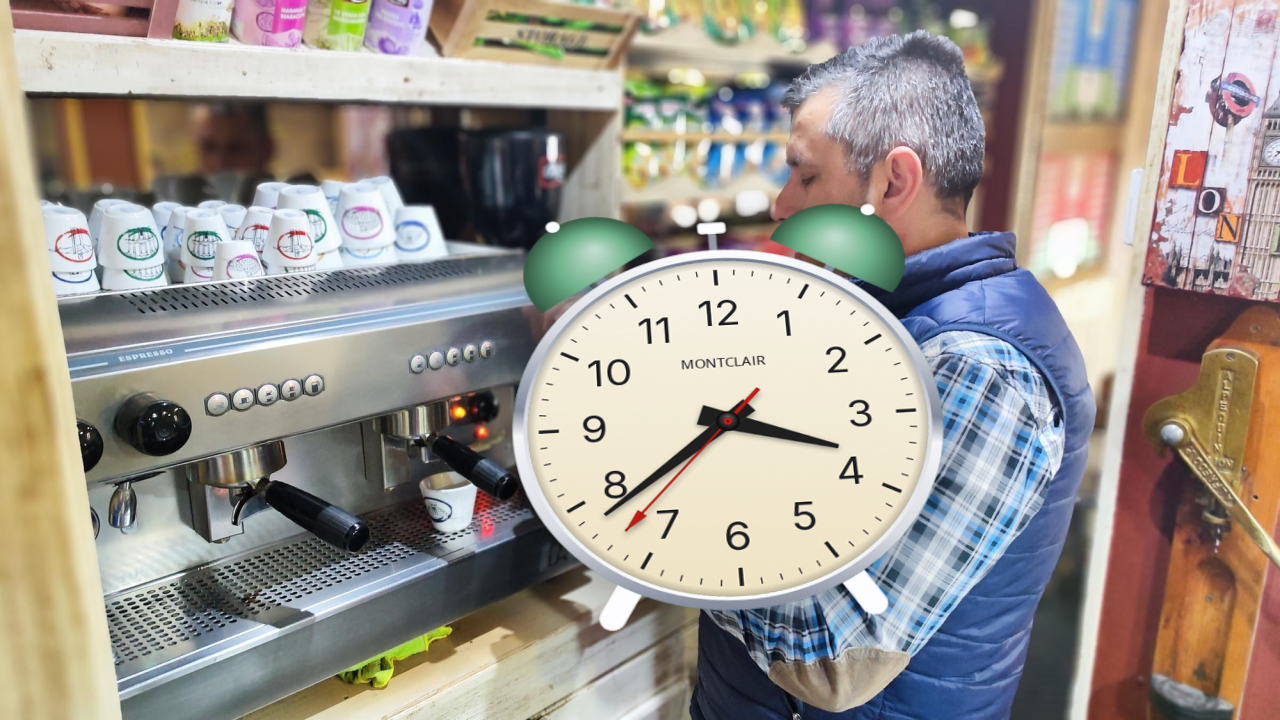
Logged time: {"hour": 3, "minute": 38, "second": 37}
